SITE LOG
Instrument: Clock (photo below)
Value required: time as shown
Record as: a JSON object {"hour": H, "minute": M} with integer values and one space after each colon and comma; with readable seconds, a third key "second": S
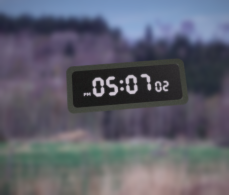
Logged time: {"hour": 5, "minute": 7, "second": 2}
